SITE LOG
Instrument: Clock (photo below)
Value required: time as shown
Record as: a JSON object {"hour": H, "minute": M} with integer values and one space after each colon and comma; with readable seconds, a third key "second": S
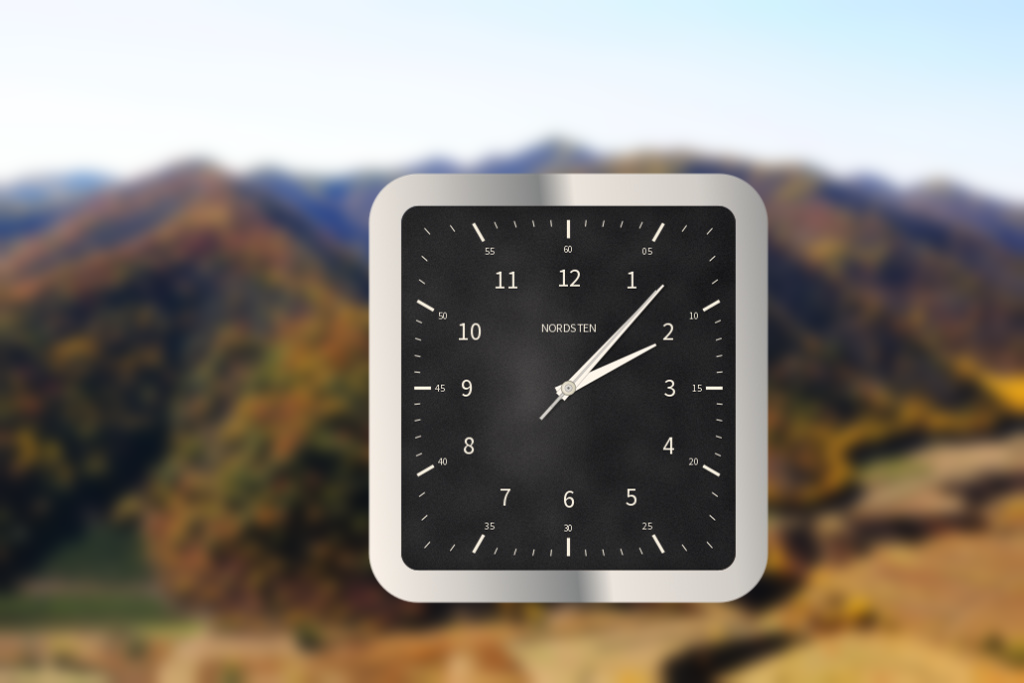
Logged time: {"hour": 2, "minute": 7, "second": 7}
